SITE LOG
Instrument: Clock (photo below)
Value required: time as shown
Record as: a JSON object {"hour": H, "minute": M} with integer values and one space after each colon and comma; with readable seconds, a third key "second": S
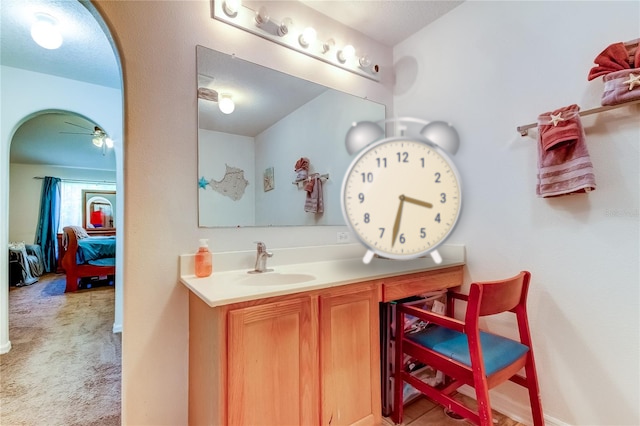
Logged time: {"hour": 3, "minute": 32}
